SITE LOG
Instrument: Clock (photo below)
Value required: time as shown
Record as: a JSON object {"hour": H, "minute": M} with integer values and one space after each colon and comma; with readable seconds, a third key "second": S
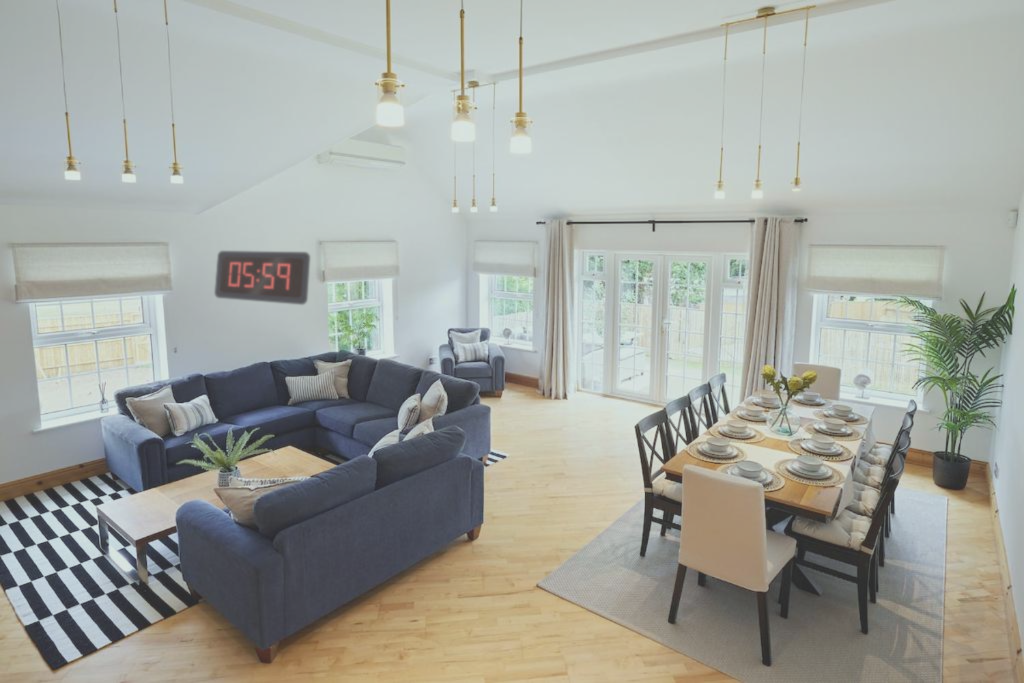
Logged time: {"hour": 5, "minute": 59}
